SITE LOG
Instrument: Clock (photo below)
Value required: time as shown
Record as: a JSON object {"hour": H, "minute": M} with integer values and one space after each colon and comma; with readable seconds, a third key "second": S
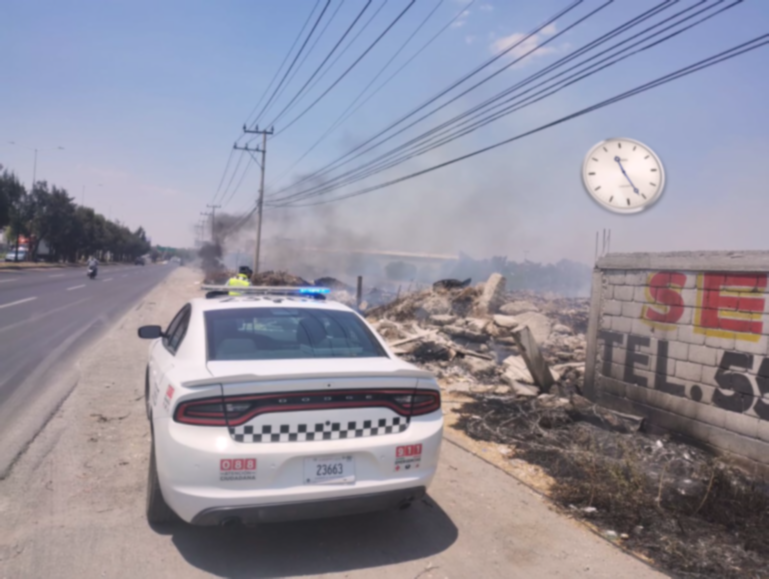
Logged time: {"hour": 11, "minute": 26}
